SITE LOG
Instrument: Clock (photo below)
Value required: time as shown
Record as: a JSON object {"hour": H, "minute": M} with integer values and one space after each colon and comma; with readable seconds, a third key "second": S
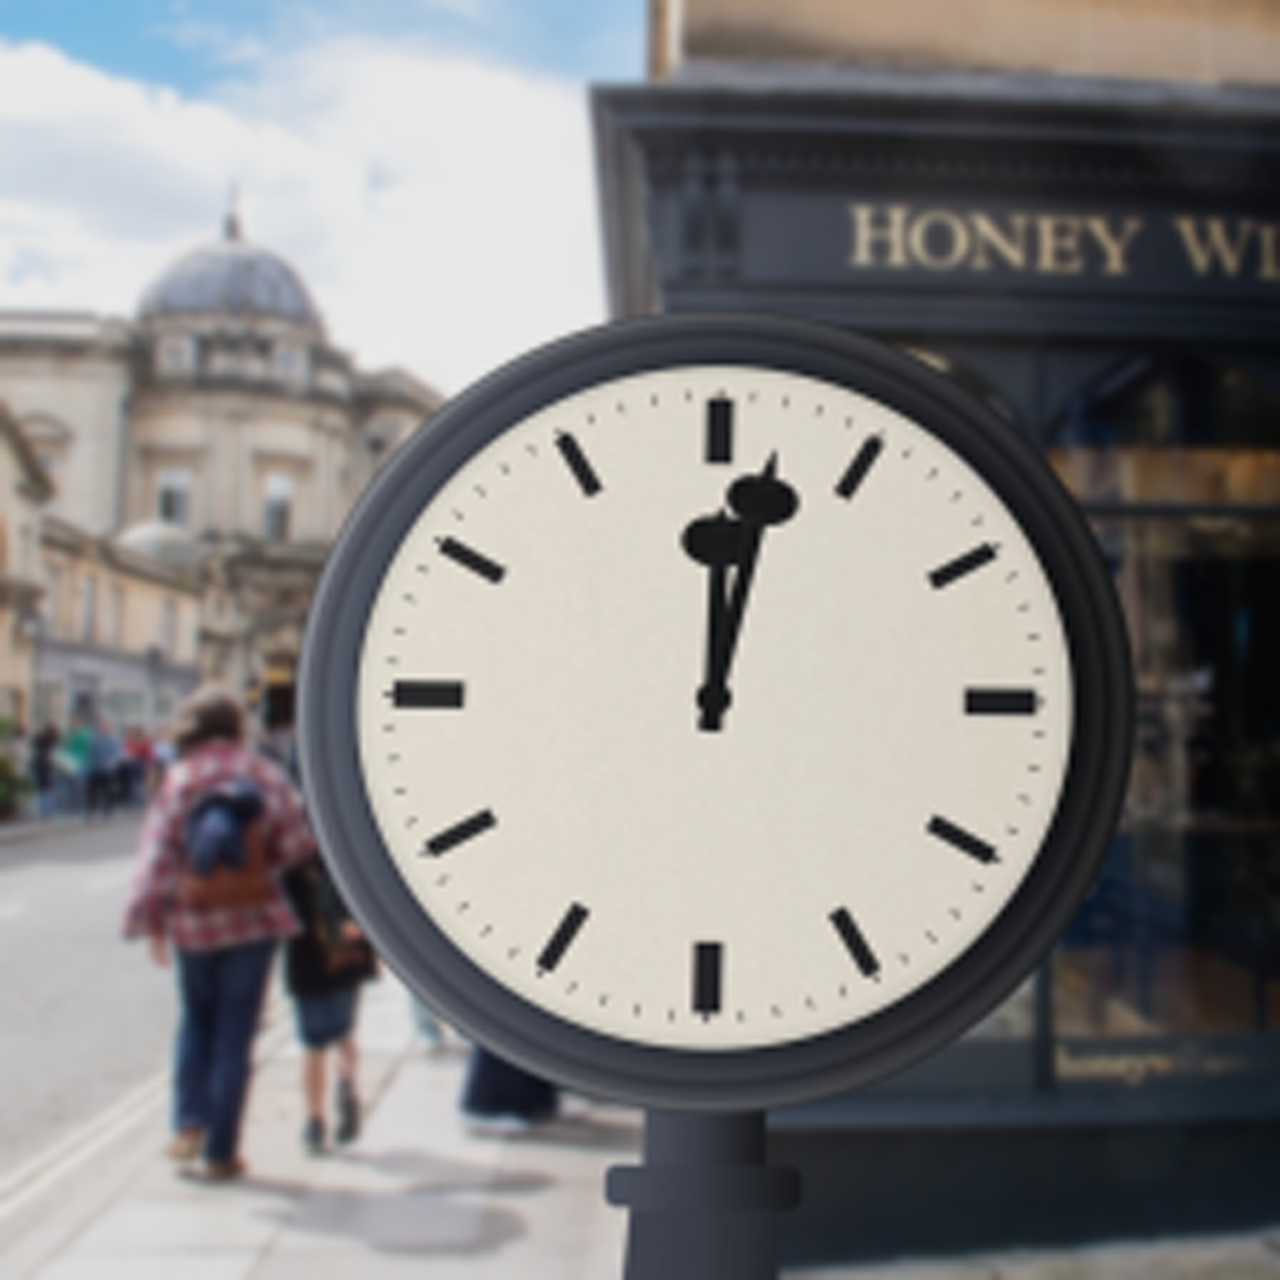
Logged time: {"hour": 12, "minute": 2}
